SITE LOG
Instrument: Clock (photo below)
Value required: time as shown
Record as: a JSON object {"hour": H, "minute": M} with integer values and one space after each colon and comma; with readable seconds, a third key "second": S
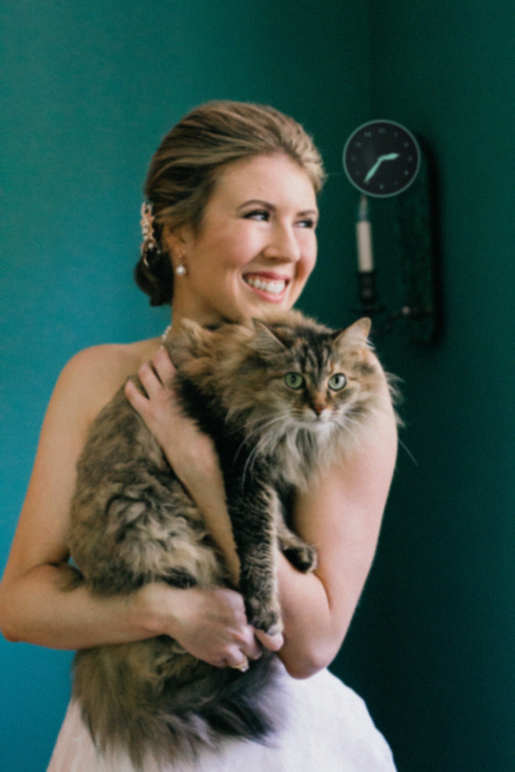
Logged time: {"hour": 2, "minute": 36}
